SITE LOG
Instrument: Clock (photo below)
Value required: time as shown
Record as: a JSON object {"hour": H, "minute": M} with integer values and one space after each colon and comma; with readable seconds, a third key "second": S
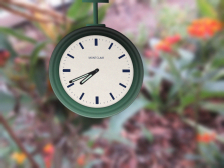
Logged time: {"hour": 7, "minute": 41}
